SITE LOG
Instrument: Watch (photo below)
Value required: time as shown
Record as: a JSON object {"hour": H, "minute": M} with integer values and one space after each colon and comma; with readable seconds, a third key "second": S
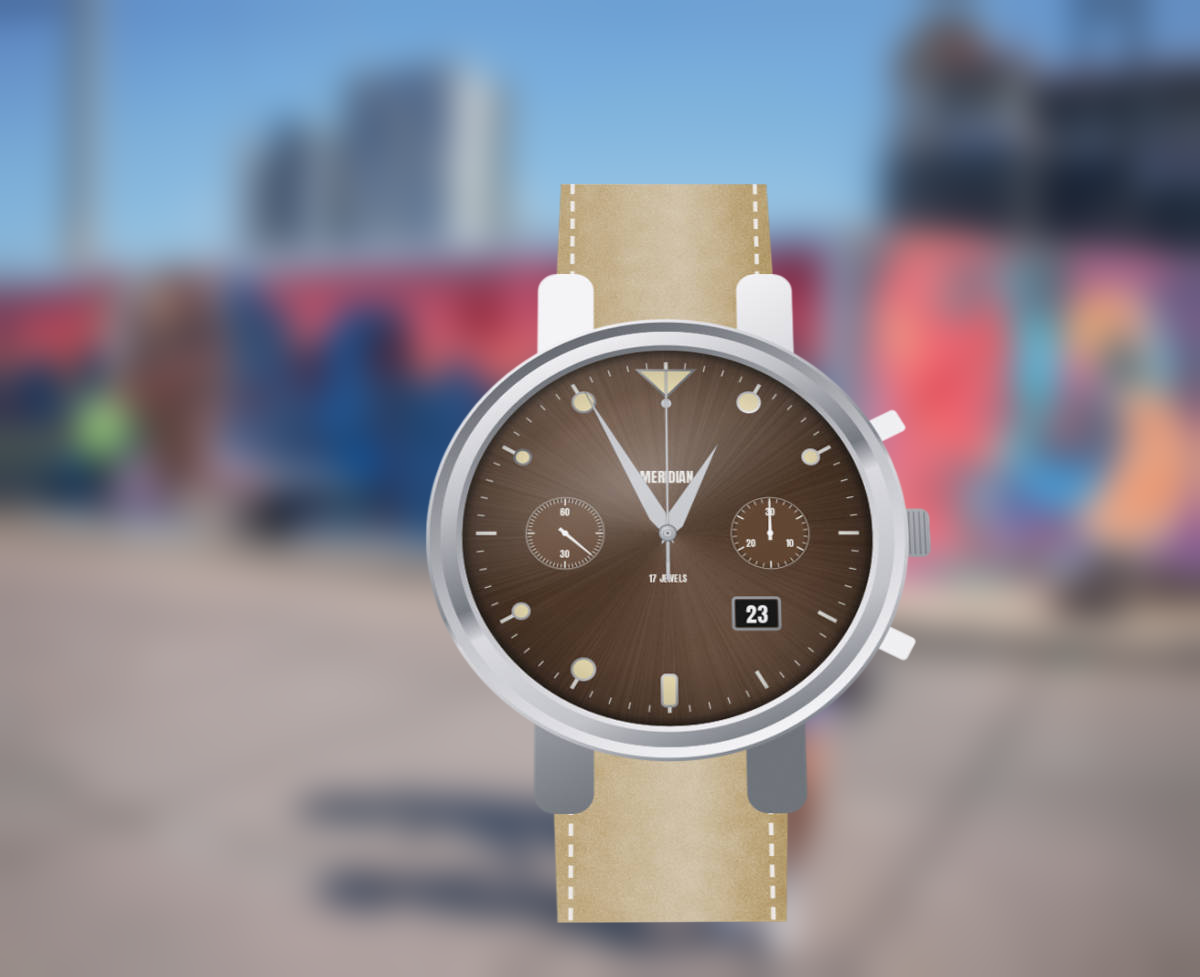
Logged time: {"hour": 12, "minute": 55, "second": 22}
